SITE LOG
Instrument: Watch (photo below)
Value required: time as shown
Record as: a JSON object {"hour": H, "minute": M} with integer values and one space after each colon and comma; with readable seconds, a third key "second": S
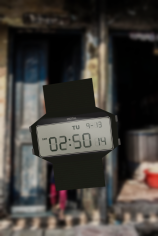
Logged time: {"hour": 2, "minute": 50, "second": 14}
